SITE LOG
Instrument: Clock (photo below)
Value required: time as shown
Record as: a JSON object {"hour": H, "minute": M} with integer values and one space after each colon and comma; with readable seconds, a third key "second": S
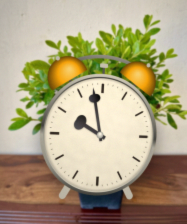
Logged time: {"hour": 9, "minute": 58}
